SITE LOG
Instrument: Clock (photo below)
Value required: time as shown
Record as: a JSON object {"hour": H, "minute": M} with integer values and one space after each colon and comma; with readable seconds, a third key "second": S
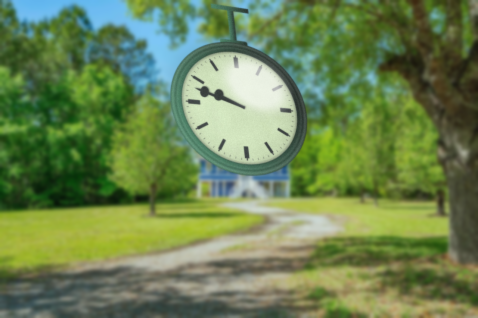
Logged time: {"hour": 9, "minute": 48}
